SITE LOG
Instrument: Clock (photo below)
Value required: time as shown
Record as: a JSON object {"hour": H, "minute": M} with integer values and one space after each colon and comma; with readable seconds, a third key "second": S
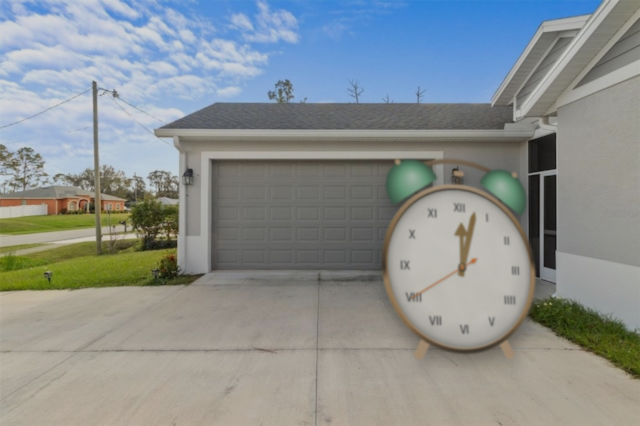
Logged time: {"hour": 12, "minute": 2, "second": 40}
